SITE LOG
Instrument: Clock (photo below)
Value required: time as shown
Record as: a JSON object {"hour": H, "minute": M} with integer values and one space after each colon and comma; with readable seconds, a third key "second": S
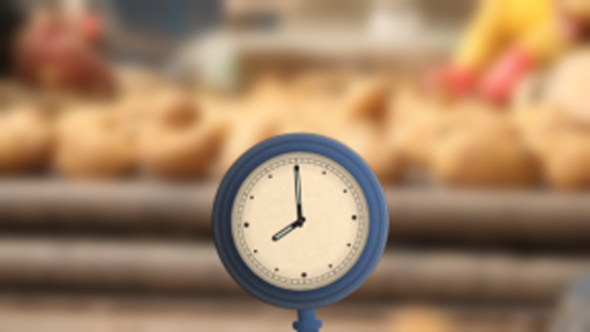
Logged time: {"hour": 8, "minute": 0}
